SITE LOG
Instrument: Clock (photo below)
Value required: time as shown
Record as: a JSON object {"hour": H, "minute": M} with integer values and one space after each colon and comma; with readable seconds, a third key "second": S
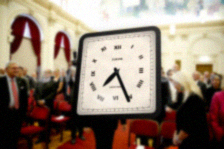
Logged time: {"hour": 7, "minute": 26}
